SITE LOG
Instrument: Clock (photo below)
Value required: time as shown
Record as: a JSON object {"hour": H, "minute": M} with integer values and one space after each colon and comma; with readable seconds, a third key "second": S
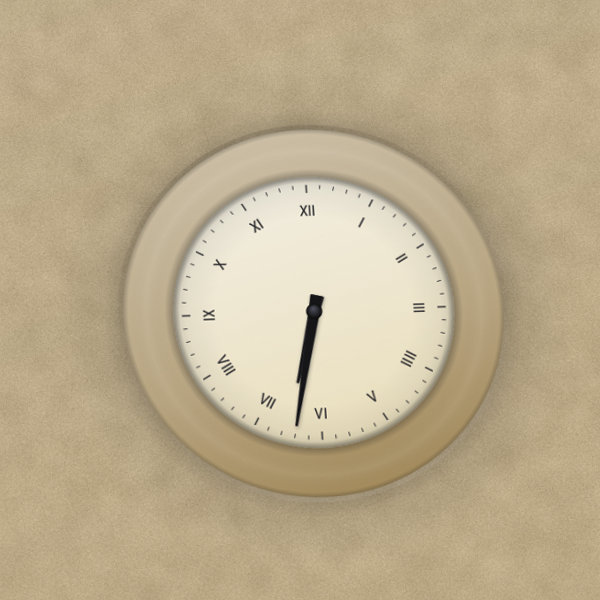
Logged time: {"hour": 6, "minute": 32}
